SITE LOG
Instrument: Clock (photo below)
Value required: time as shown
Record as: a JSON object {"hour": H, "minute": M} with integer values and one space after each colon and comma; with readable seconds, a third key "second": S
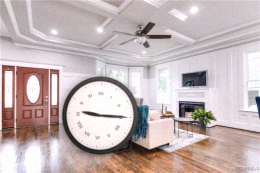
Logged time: {"hour": 9, "minute": 15}
